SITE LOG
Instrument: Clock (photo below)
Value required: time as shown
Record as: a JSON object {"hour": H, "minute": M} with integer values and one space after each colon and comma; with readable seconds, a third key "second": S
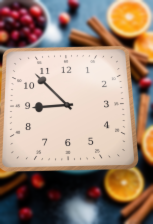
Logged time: {"hour": 8, "minute": 53}
